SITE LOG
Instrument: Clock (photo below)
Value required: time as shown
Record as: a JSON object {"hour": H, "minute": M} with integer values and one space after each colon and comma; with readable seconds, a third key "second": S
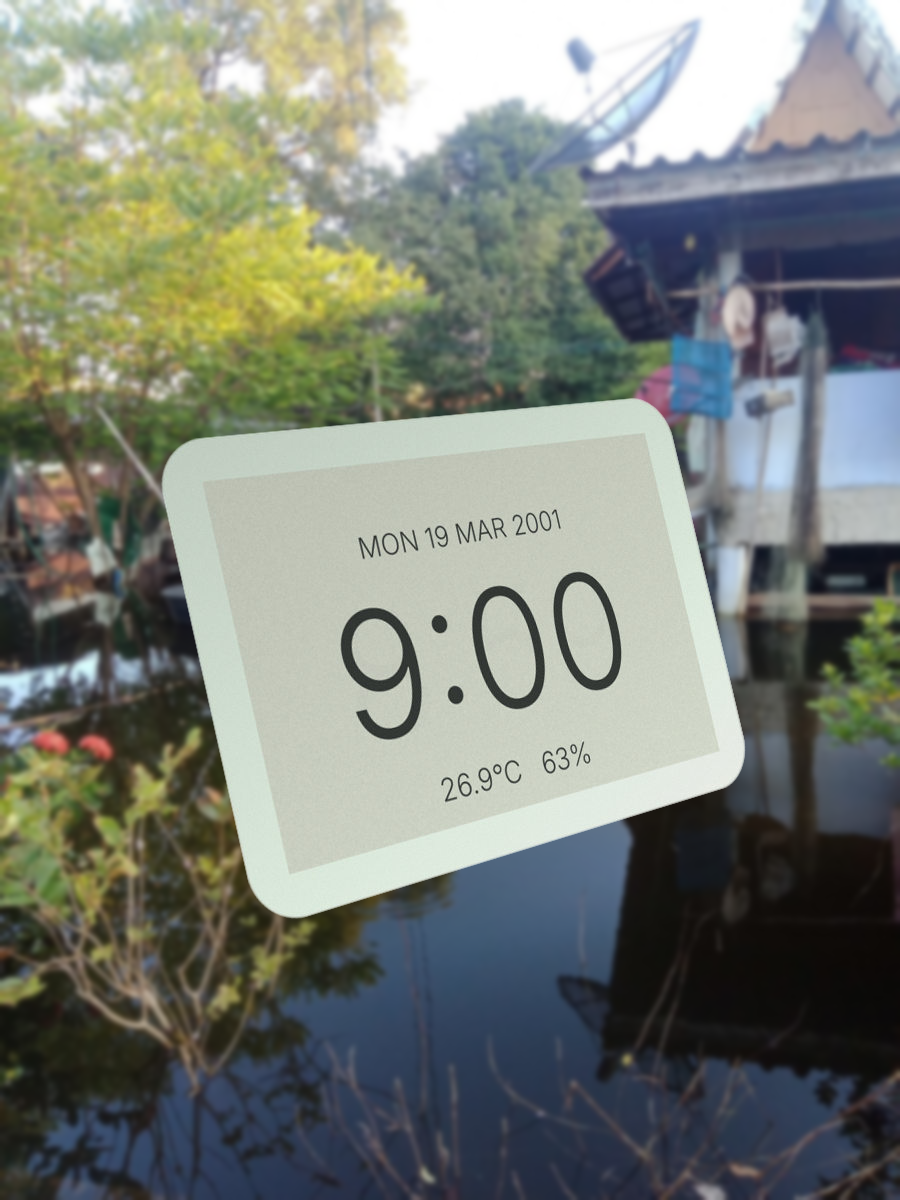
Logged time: {"hour": 9, "minute": 0}
